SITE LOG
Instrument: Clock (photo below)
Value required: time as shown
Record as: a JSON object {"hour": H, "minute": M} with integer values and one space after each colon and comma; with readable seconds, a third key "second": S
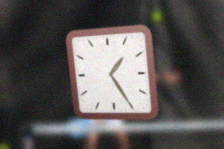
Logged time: {"hour": 1, "minute": 25}
